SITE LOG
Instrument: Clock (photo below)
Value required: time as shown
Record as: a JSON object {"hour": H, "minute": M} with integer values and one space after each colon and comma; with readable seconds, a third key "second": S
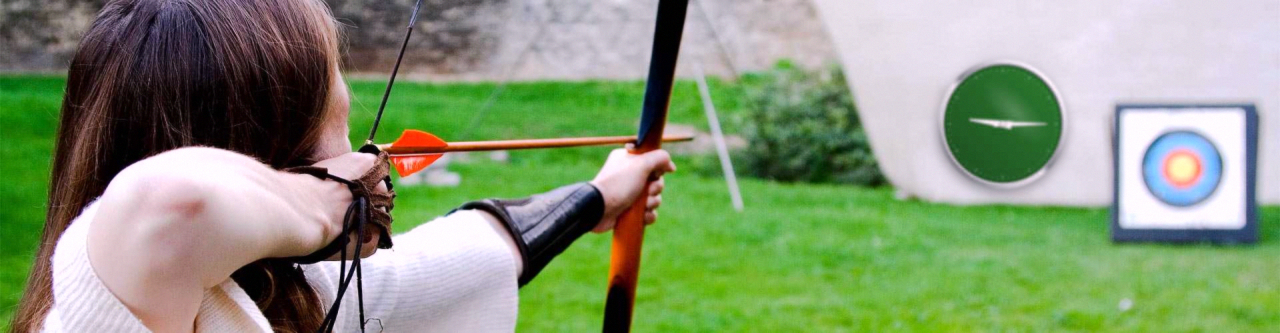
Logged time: {"hour": 9, "minute": 15}
